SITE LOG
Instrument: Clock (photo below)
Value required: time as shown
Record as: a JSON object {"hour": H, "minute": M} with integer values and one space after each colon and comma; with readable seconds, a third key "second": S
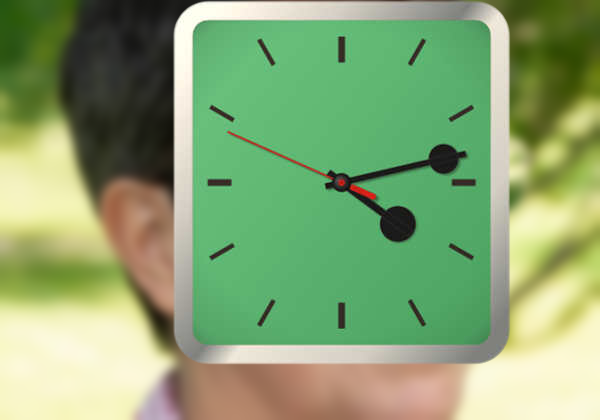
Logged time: {"hour": 4, "minute": 12, "second": 49}
